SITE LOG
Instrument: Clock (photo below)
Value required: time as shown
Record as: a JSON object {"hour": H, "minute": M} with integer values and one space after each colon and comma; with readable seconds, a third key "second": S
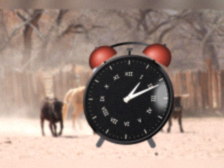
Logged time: {"hour": 1, "minute": 11}
